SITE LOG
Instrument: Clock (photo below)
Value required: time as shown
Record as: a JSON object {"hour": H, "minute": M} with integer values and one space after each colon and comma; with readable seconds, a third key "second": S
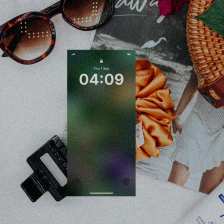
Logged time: {"hour": 4, "minute": 9}
